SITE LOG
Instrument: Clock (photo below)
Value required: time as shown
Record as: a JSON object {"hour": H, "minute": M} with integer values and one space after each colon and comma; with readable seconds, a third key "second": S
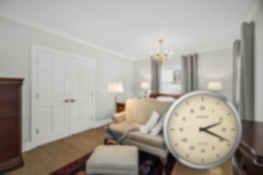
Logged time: {"hour": 2, "minute": 19}
